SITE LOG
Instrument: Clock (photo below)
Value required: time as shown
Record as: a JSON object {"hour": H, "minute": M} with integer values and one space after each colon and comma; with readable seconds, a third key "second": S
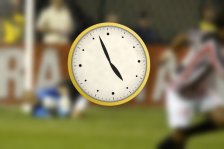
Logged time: {"hour": 4, "minute": 57}
